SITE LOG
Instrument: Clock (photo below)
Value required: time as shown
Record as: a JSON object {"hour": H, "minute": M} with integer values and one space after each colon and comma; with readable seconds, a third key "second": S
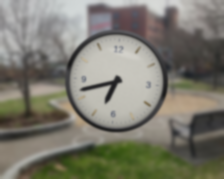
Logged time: {"hour": 6, "minute": 42}
